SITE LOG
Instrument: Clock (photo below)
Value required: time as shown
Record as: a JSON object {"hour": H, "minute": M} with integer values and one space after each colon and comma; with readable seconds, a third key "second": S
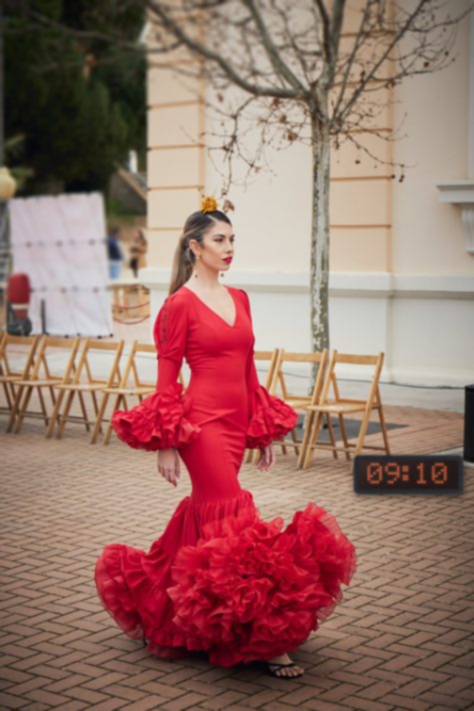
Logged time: {"hour": 9, "minute": 10}
